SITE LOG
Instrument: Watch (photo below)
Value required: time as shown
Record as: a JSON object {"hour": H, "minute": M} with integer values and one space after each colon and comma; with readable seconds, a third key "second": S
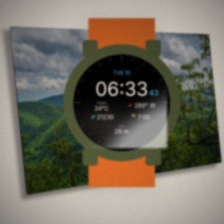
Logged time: {"hour": 6, "minute": 33}
